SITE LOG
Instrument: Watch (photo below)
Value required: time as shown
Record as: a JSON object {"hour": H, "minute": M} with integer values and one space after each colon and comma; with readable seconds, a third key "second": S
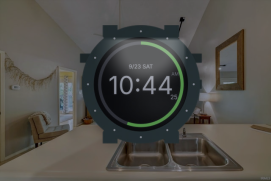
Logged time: {"hour": 10, "minute": 44}
